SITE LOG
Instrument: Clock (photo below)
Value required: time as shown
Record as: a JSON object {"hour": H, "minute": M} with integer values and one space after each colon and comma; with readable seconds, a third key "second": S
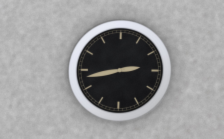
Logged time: {"hour": 2, "minute": 43}
